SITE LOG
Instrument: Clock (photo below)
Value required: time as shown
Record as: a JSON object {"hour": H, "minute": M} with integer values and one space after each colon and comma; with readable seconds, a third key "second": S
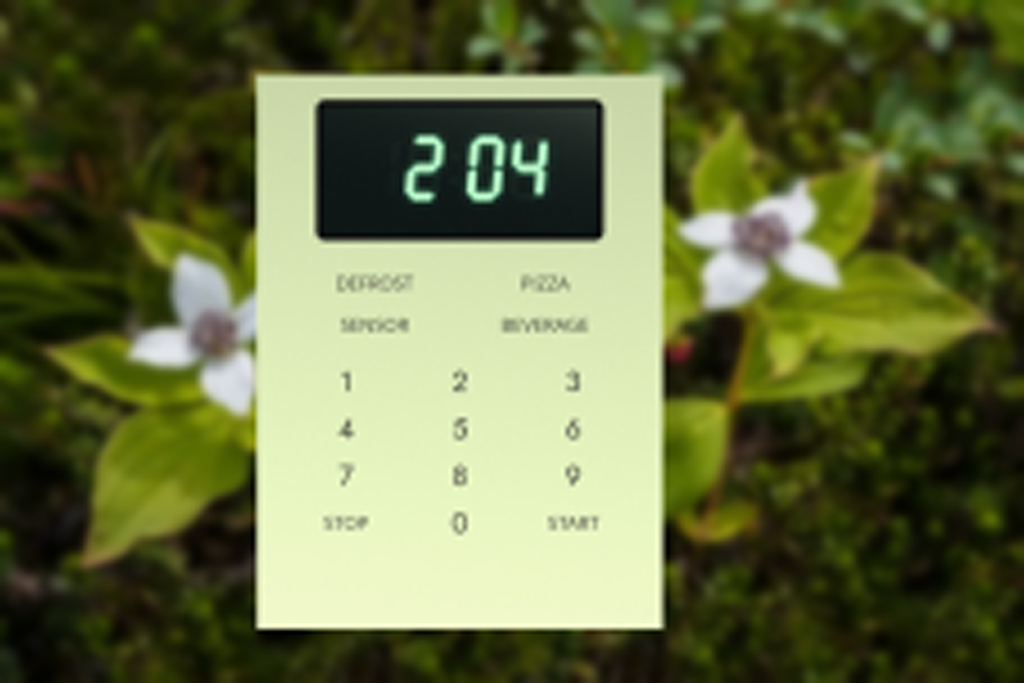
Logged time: {"hour": 2, "minute": 4}
